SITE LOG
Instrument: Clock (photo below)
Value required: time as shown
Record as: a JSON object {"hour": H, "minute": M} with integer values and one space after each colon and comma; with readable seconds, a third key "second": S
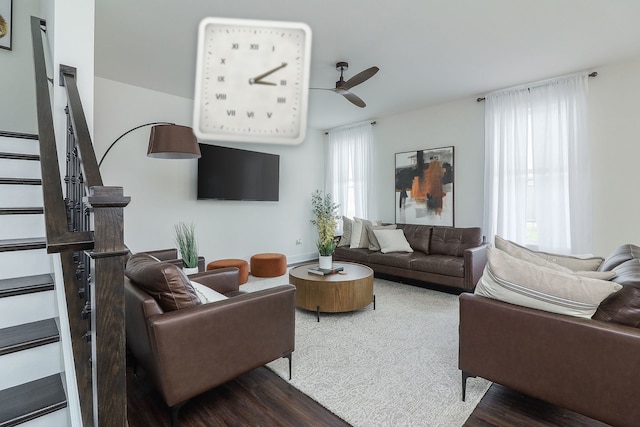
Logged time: {"hour": 3, "minute": 10}
